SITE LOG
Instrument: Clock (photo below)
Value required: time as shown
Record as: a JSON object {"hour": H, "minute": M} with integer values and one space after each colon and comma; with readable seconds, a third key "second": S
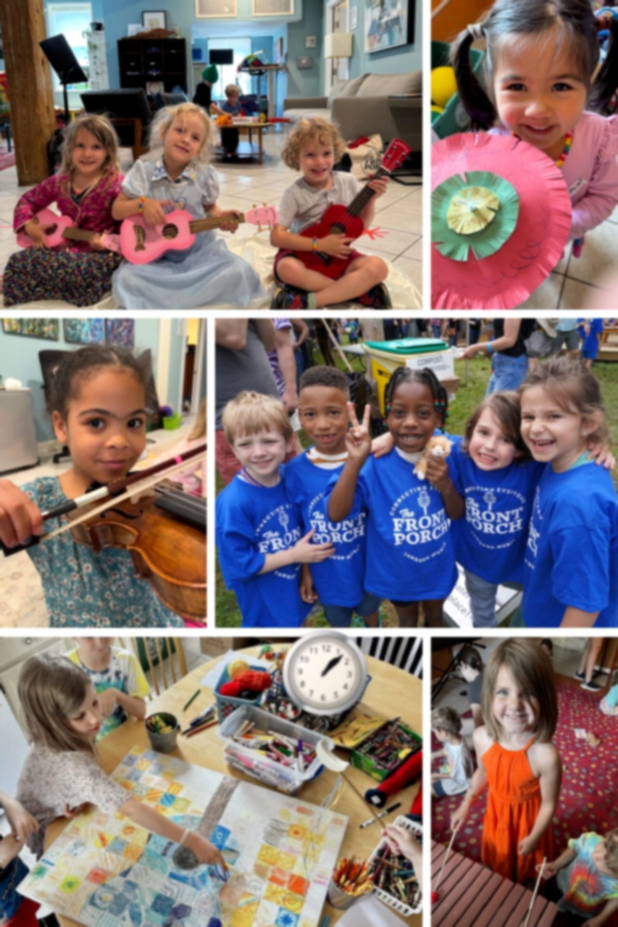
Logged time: {"hour": 1, "minute": 7}
